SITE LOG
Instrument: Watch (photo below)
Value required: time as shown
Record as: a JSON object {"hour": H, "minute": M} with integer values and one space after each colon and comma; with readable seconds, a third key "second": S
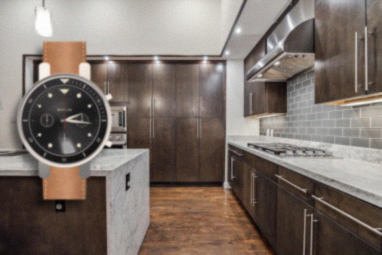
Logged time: {"hour": 2, "minute": 16}
